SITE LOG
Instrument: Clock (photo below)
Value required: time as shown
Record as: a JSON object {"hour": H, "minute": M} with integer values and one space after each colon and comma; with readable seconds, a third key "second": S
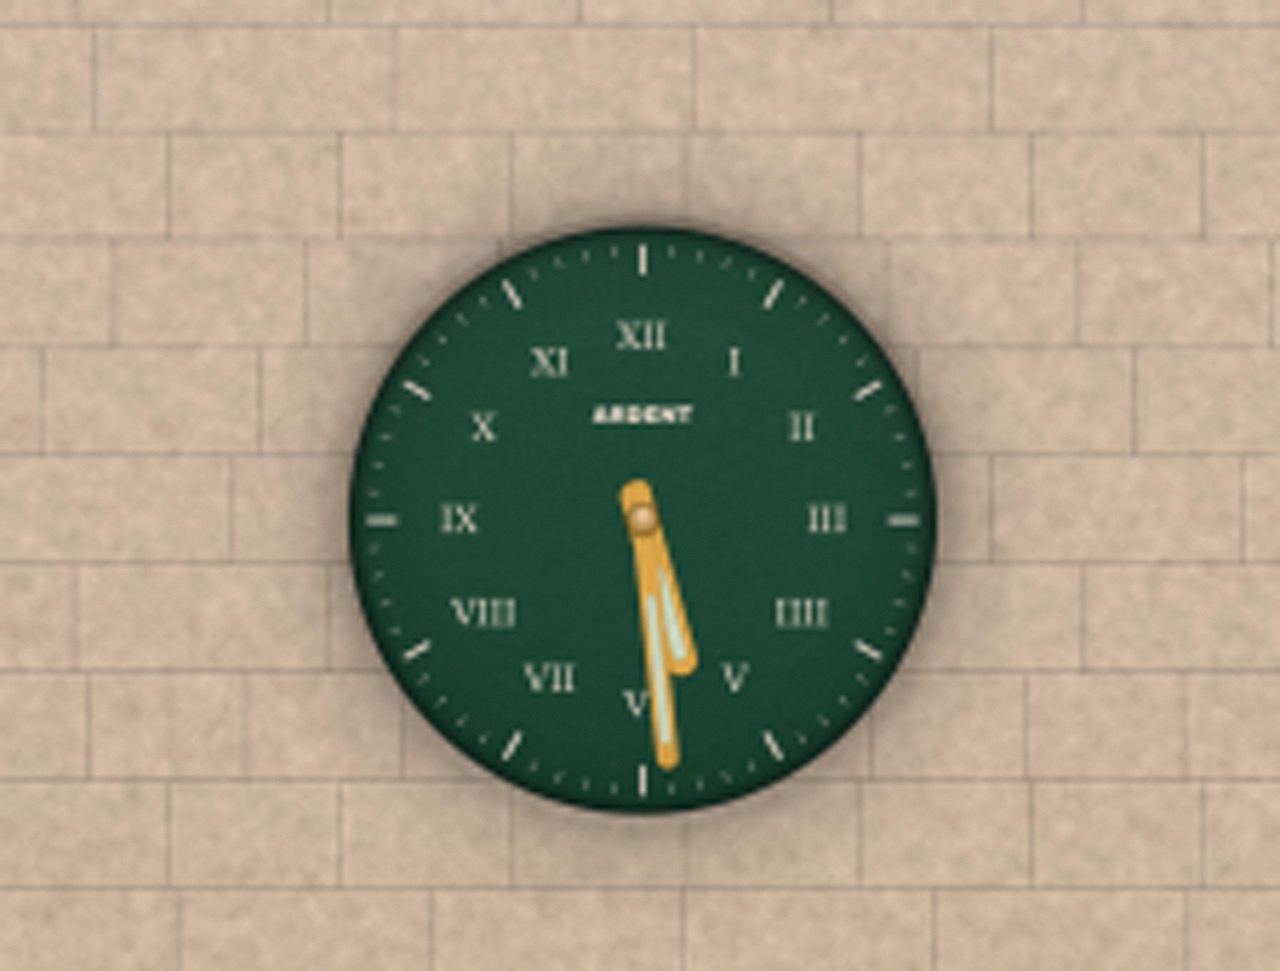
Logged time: {"hour": 5, "minute": 29}
